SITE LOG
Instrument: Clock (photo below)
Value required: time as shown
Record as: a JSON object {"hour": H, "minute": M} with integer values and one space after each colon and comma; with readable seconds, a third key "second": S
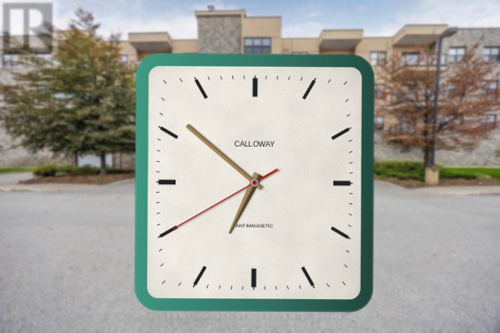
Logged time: {"hour": 6, "minute": 51, "second": 40}
